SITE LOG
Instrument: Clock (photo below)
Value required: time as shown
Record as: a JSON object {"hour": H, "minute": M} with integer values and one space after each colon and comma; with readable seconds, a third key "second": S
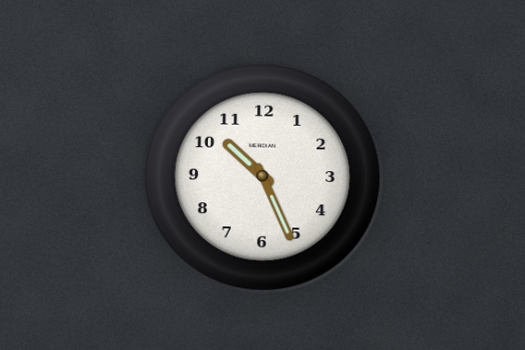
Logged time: {"hour": 10, "minute": 26}
